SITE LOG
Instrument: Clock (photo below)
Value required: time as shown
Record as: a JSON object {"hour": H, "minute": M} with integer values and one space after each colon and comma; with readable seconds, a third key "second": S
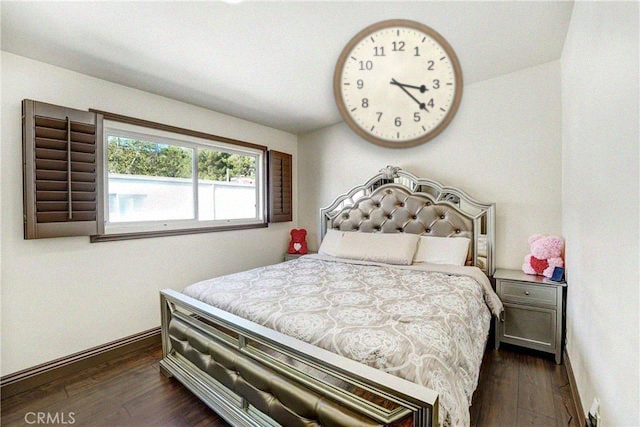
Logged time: {"hour": 3, "minute": 22}
